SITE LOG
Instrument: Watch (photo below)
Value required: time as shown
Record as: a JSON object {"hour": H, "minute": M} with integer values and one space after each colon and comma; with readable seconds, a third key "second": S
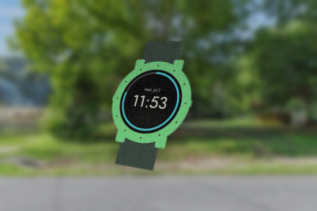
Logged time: {"hour": 11, "minute": 53}
